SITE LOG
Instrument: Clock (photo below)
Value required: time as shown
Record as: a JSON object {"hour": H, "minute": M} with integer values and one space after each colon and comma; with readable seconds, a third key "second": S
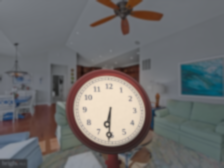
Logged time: {"hour": 6, "minute": 31}
